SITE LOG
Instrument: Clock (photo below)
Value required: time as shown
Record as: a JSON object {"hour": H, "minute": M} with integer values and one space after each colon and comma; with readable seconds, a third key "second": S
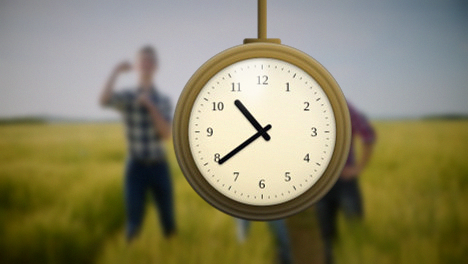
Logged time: {"hour": 10, "minute": 39}
